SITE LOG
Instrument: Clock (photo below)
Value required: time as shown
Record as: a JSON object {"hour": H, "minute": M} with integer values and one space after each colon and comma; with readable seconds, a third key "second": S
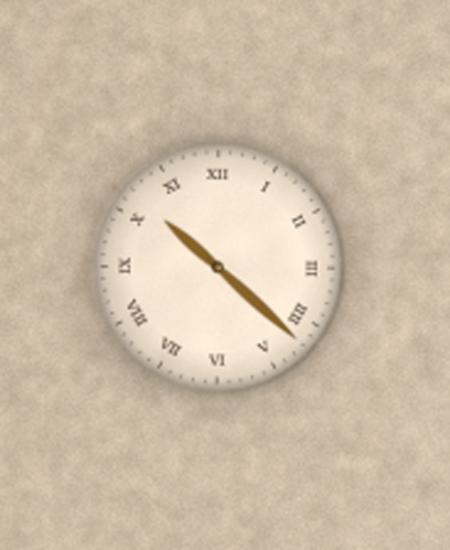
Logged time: {"hour": 10, "minute": 22}
